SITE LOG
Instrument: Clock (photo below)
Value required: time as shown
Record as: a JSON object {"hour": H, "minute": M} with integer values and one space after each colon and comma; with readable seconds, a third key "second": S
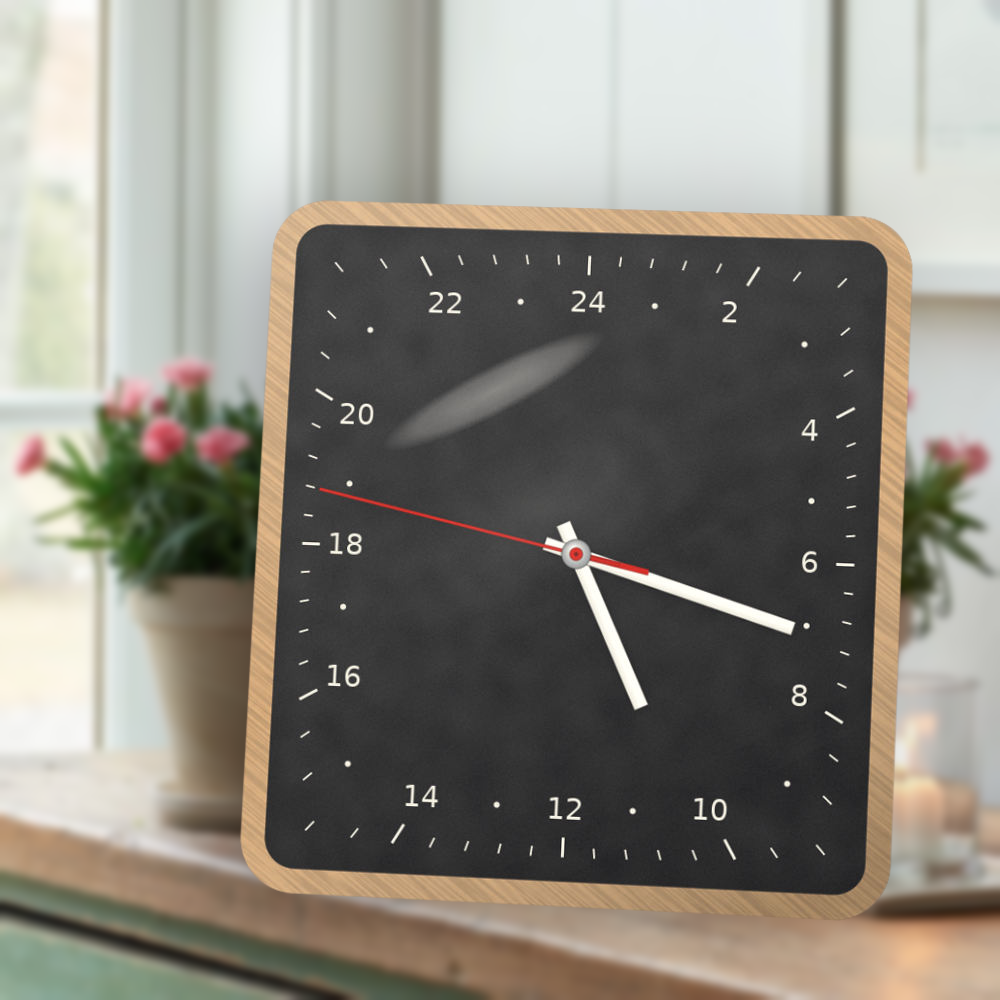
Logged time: {"hour": 10, "minute": 17, "second": 47}
